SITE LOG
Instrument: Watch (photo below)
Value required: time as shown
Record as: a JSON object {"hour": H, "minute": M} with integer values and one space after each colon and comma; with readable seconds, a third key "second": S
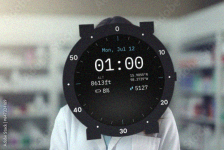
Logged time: {"hour": 1, "minute": 0}
